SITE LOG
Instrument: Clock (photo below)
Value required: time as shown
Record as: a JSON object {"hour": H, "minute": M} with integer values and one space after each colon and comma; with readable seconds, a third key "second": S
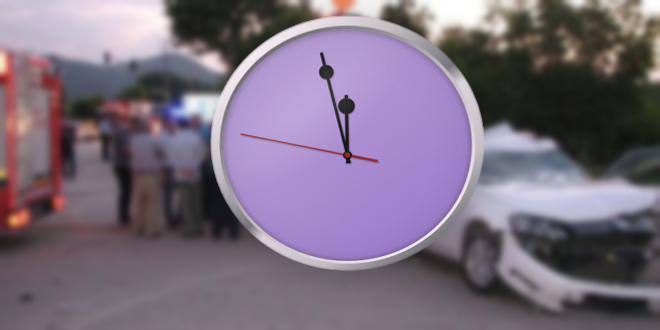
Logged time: {"hour": 11, "minute": 57, "second": 47}
